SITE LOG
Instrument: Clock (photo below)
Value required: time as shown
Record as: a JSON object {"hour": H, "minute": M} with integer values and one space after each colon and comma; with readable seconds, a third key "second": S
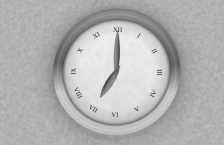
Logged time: {"hour": 7, "minute": 0}
